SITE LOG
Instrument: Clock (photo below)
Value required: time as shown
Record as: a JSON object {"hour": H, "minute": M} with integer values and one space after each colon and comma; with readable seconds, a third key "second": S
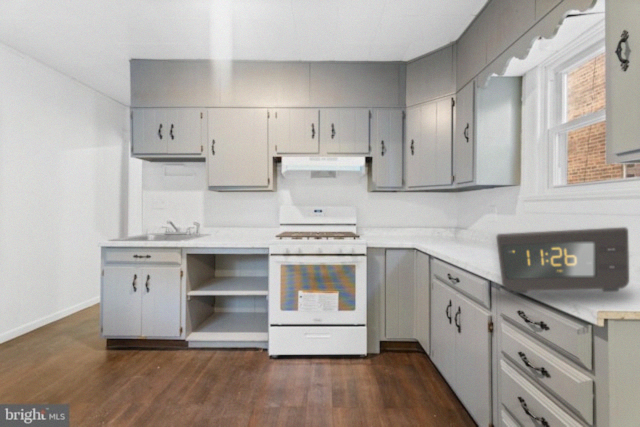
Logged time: {"hour": 11, "minute": 26}
